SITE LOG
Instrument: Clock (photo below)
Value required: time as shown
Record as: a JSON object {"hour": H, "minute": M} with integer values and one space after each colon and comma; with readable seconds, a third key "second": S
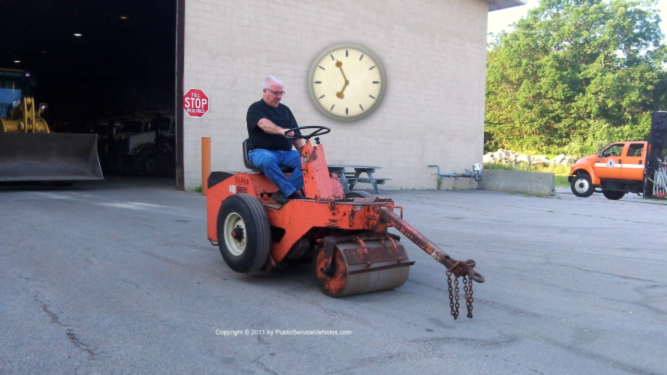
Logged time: {"hour": 6, "minute": 56}
